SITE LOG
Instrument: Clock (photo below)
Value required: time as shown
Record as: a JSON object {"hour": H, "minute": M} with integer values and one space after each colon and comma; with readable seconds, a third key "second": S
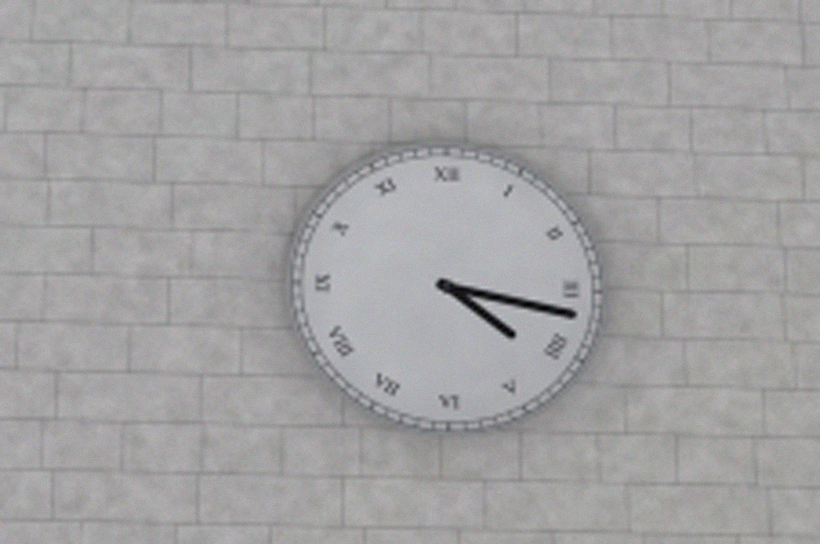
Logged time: {"hour": 4, "minute": 17}
